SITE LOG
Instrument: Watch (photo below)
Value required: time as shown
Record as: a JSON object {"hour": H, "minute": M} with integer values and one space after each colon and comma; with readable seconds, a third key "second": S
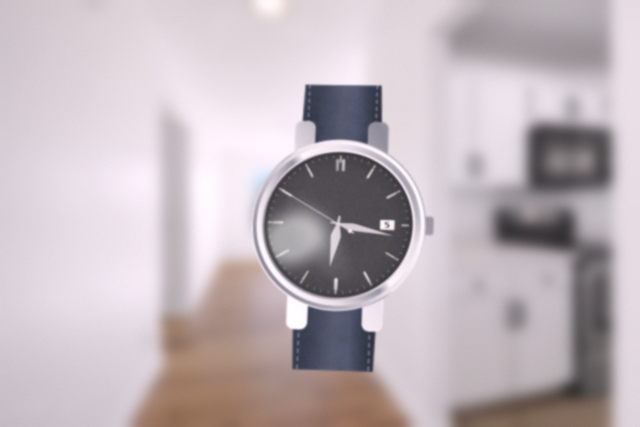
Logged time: {"hour": 6, "minute": 16, "second": 50}
